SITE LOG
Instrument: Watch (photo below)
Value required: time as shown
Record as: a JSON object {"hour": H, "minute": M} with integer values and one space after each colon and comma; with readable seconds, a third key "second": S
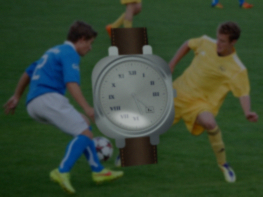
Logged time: {"hour": 5, "minute": 22}
